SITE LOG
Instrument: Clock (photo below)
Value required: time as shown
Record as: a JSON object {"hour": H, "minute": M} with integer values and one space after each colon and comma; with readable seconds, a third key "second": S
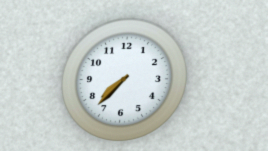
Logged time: {"hour": 7, "minute": 37}
